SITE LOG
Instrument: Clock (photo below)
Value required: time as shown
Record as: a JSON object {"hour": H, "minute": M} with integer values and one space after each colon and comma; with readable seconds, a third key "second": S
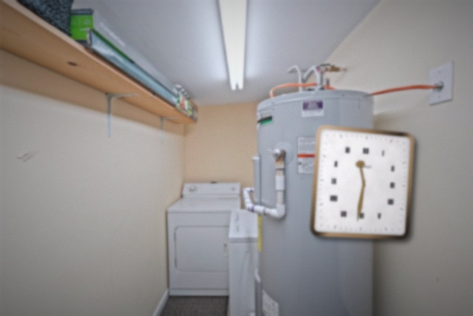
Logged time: {"hour": 11, "minute": 31}
